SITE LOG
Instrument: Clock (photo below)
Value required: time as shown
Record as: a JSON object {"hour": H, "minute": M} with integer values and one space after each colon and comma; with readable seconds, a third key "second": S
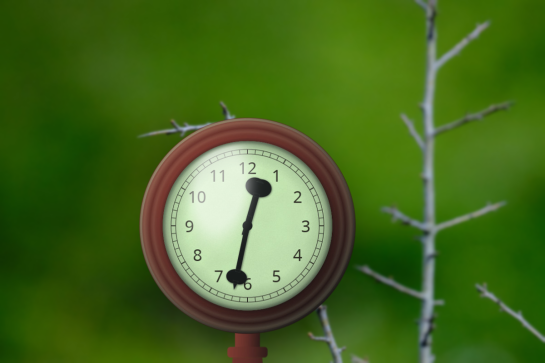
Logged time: {"hour": 12, "minute": 32}
